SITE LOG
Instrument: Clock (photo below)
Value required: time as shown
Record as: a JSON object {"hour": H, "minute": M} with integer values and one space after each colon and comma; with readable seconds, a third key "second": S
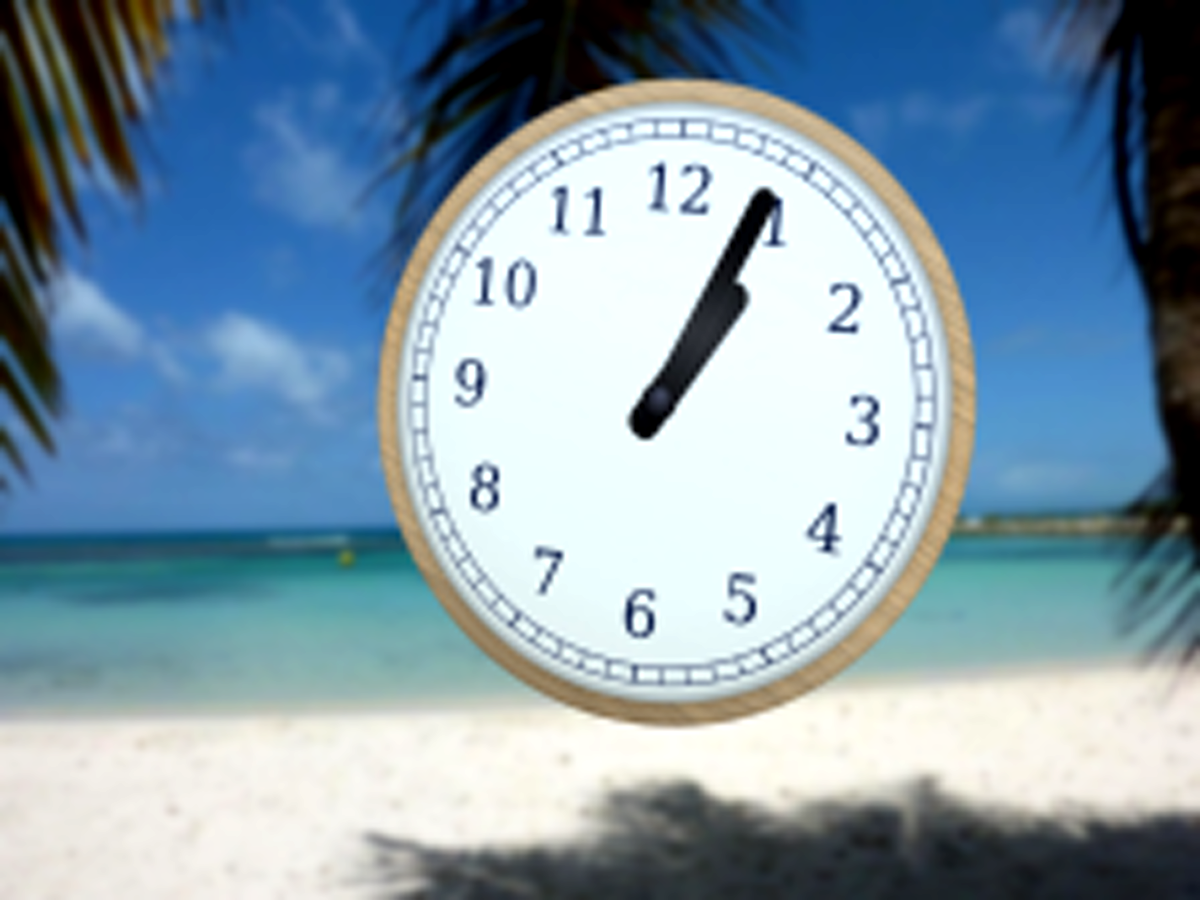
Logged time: {"hour": 1, "minute": 4}
